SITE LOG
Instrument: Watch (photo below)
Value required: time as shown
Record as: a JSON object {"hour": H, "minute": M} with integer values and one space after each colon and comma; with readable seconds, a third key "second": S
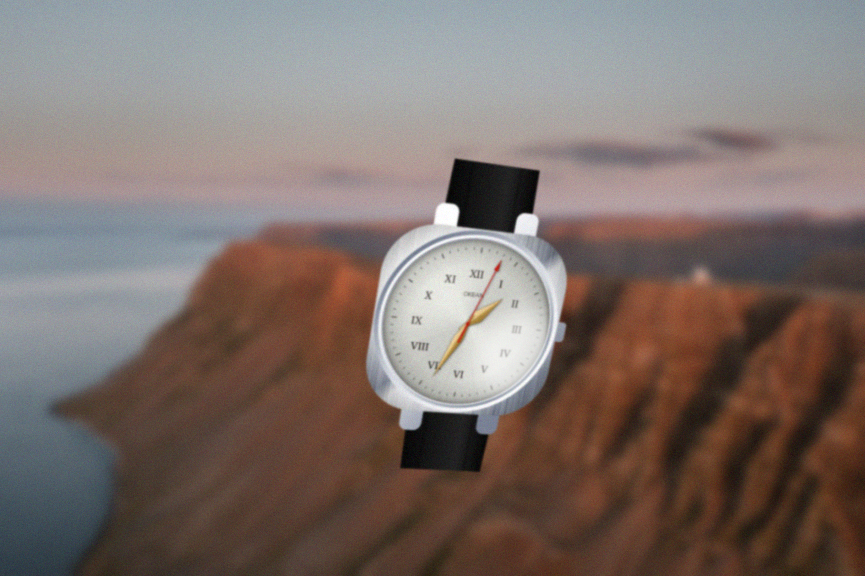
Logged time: {"hour": 1, "minute": 34, "second": 3}
